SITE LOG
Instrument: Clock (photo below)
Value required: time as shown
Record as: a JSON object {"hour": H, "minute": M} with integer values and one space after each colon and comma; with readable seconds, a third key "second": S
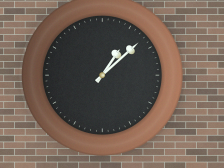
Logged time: {"hour": 1, "minute": 8}
